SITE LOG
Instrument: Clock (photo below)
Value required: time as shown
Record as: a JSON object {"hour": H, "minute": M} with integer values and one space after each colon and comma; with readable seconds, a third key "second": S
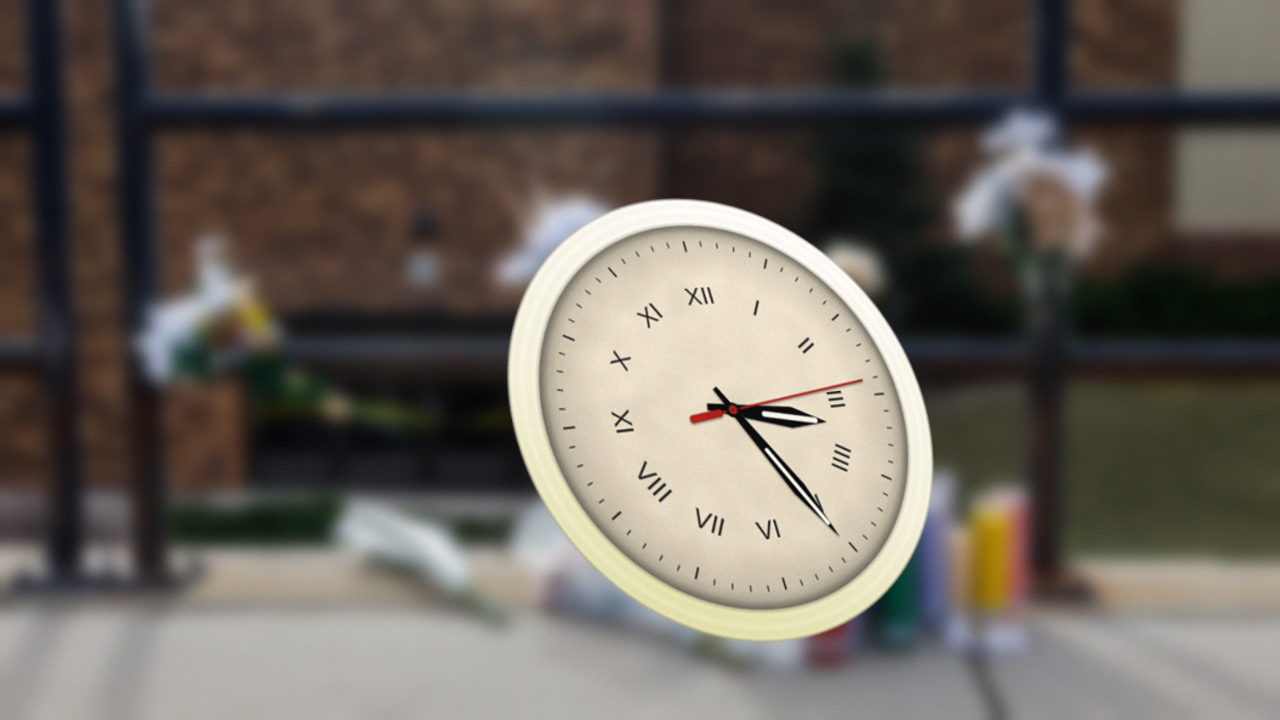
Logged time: {"hour": 3, "minute": 25, "second": 14}
